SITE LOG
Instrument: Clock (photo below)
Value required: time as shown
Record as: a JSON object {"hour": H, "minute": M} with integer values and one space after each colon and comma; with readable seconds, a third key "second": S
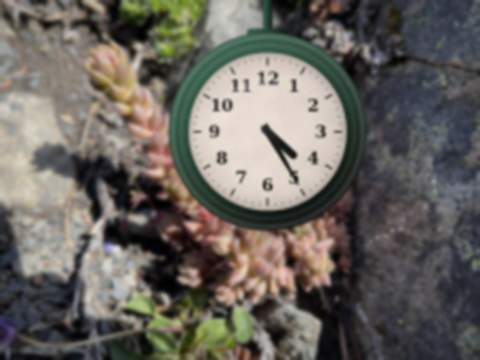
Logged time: {"hour": 4, "minute": 25}
